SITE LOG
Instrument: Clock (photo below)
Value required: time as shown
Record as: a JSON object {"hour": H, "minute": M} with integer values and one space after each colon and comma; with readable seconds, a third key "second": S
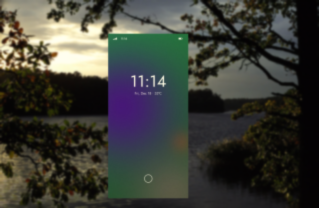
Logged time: {"hour": 11, "minute": 14}
